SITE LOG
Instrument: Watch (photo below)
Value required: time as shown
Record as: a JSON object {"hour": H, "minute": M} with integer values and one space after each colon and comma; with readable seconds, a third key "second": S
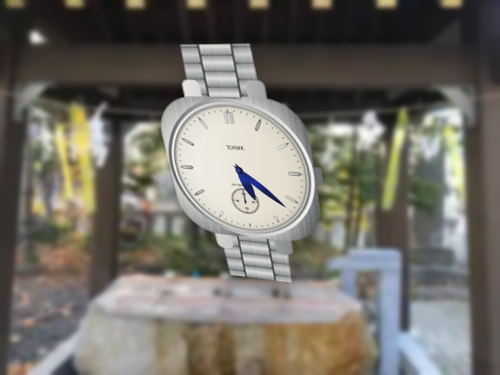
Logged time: {"hour": 5, "minute": 22}
